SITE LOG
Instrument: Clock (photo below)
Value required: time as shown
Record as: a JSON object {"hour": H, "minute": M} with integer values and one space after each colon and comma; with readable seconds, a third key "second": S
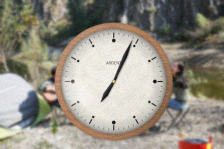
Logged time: {"hour": 7, "minute": 4}
